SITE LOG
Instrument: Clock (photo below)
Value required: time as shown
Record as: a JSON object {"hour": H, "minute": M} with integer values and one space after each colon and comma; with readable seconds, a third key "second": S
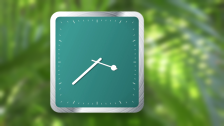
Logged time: {"hour": 3, "minute": 38}
